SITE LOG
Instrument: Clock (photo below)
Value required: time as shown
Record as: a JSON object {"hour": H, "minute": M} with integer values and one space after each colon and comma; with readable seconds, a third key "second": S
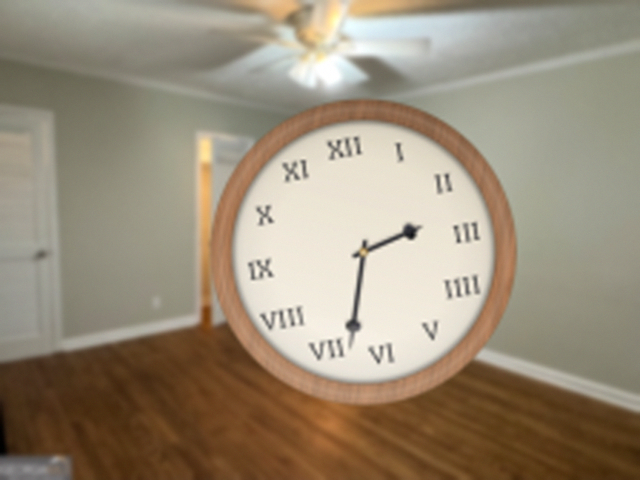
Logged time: {"hour": 2, "minute": 33}
